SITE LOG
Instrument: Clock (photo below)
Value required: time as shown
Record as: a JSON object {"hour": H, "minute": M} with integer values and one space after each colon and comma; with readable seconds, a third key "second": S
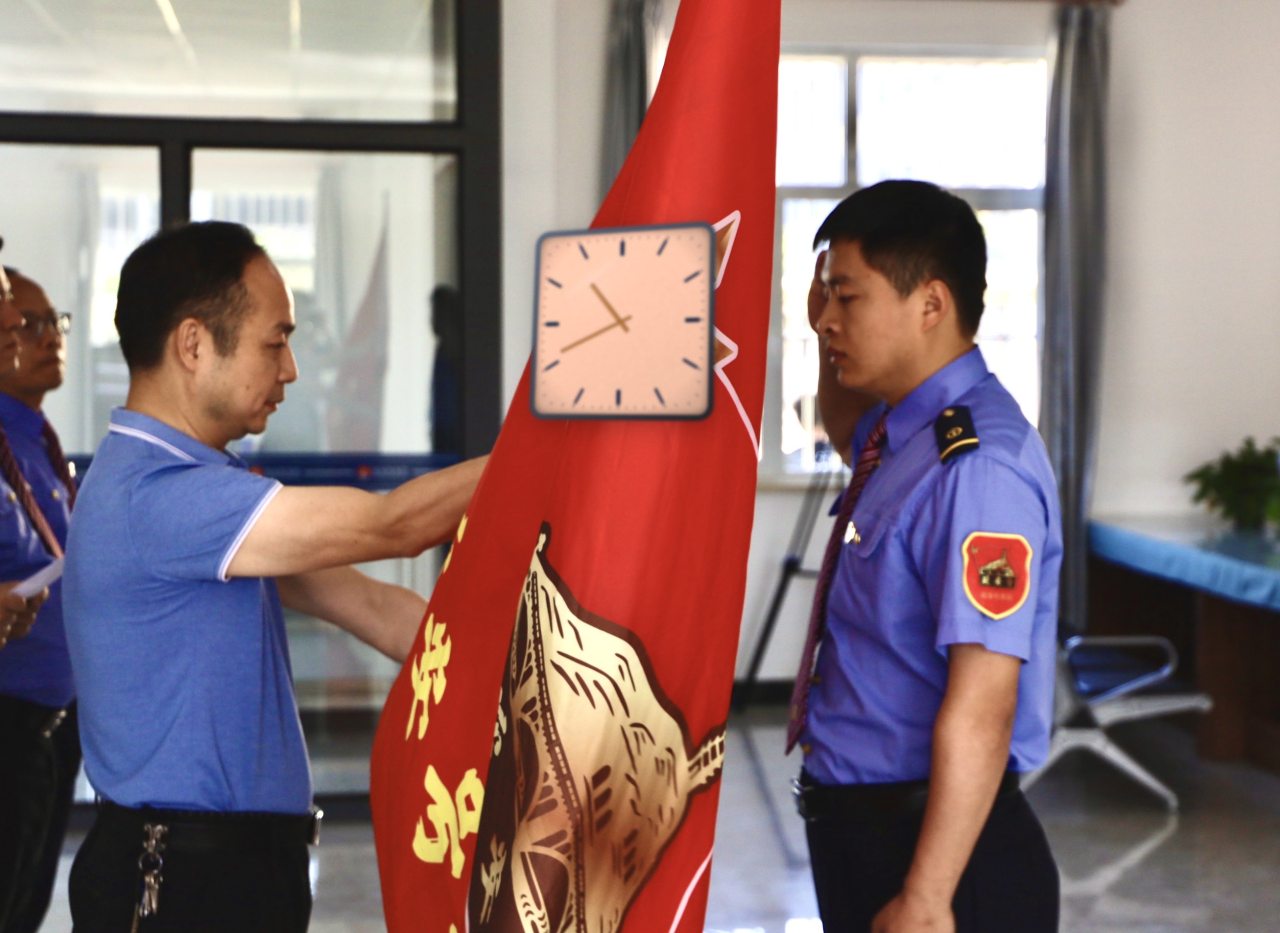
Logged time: {"hour": 10, "minute": 41}
